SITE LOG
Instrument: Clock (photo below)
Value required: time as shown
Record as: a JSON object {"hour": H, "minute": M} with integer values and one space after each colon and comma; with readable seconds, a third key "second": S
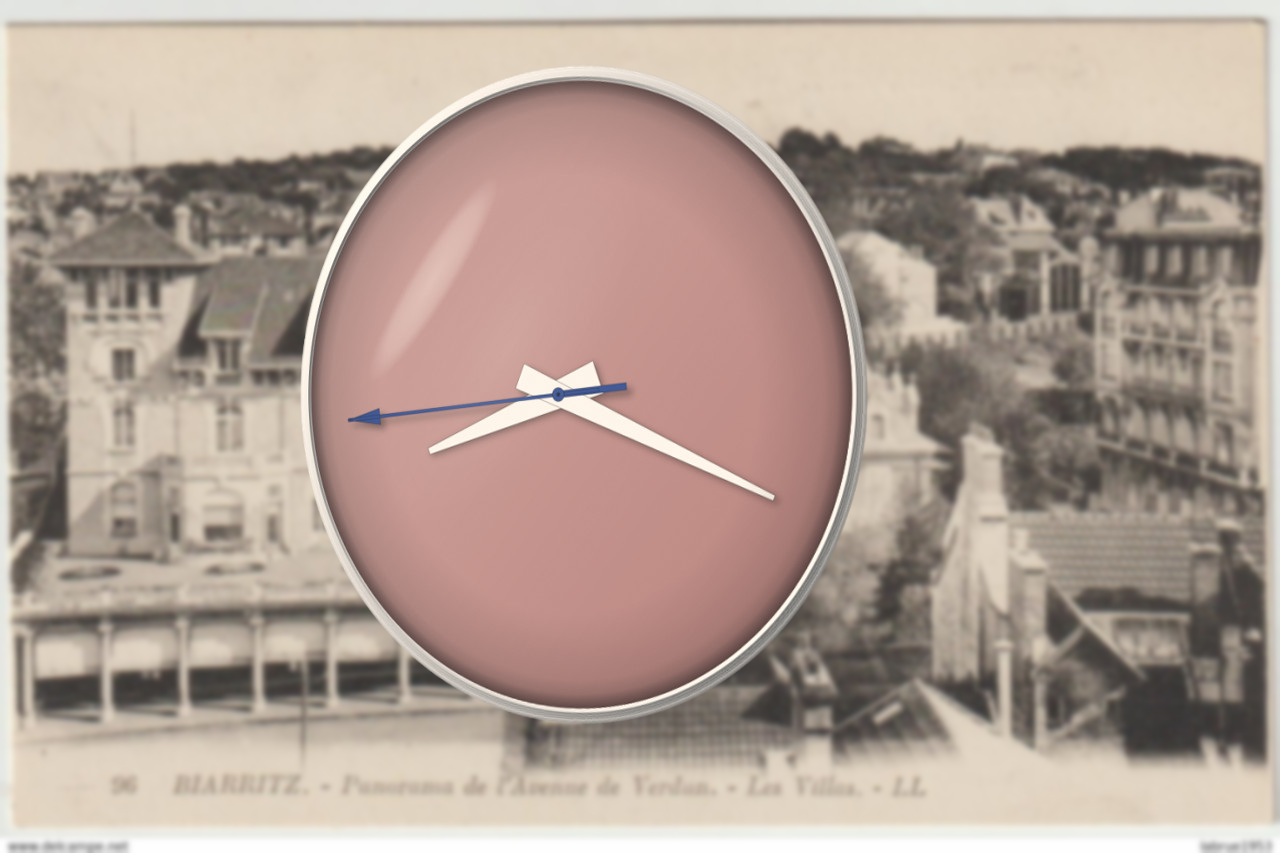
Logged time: {"hour": 8, "minute": 18, "second": 44}
